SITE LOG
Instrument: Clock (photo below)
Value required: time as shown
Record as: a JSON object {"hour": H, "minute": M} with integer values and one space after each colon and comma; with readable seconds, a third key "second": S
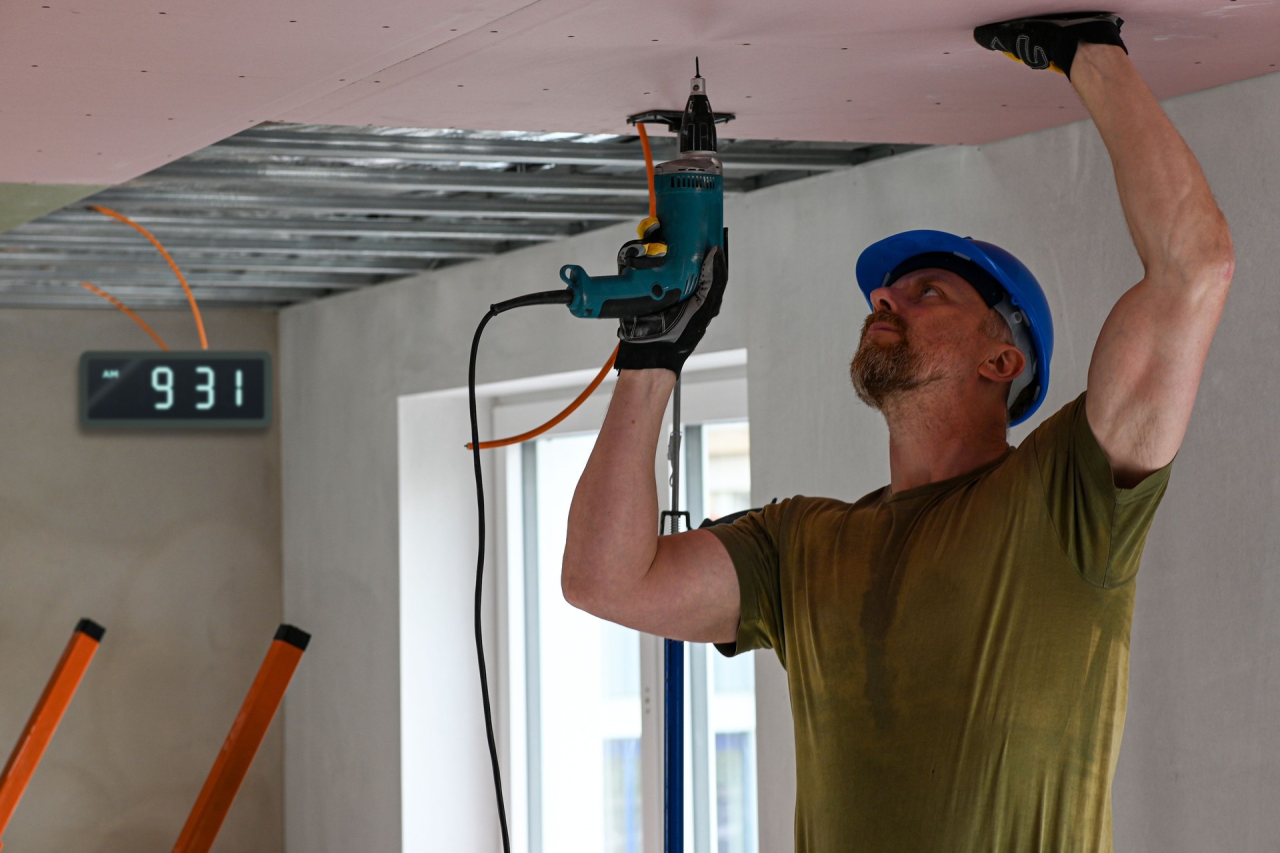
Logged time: {"hour": 9, "minute": 31}
